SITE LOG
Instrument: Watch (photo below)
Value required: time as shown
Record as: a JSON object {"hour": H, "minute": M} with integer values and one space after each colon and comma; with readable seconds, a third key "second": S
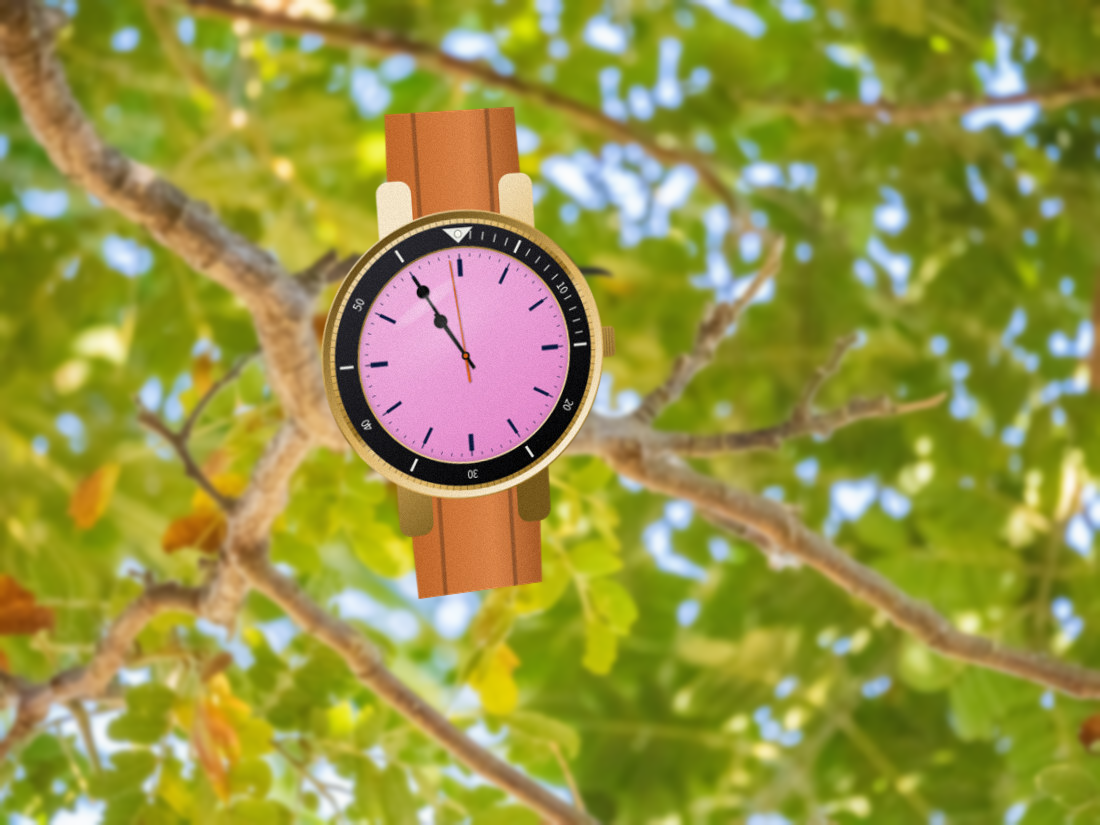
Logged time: {"hour": 10, "minute": 54, "second": 59}
